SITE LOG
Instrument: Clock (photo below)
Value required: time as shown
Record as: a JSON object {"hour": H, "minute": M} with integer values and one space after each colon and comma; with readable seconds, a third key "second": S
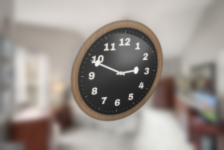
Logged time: {"hour": 2, "minute": 49}
